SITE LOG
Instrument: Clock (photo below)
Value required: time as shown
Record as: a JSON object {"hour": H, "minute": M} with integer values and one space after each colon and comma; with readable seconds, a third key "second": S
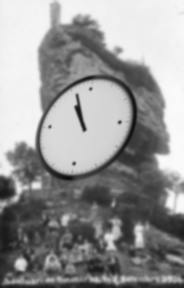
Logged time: {"hour": 10, "minute": 56}
